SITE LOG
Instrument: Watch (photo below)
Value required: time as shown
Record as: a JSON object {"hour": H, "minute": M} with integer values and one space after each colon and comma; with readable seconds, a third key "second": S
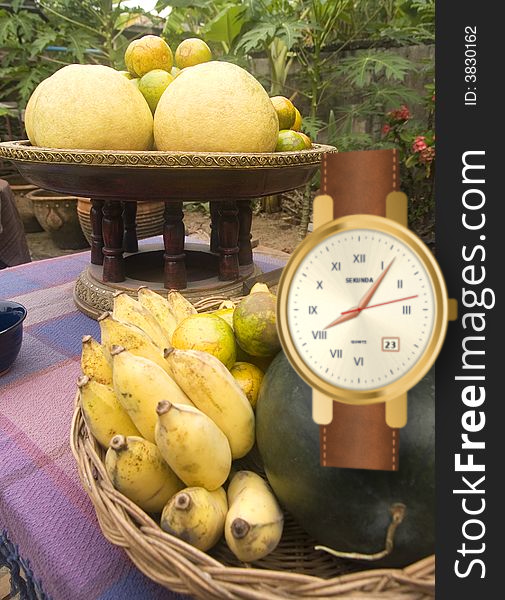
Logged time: {"hour": 8, "minute": 6, "second": 13}
